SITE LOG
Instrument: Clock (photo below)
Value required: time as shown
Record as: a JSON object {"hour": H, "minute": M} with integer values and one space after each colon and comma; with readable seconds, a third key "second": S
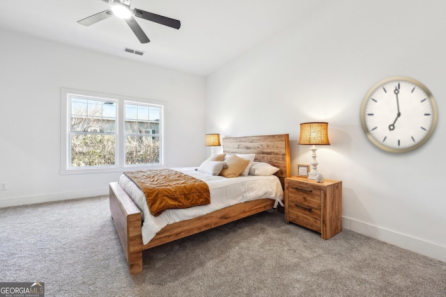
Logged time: {"hour": 6, "minute": 59}
